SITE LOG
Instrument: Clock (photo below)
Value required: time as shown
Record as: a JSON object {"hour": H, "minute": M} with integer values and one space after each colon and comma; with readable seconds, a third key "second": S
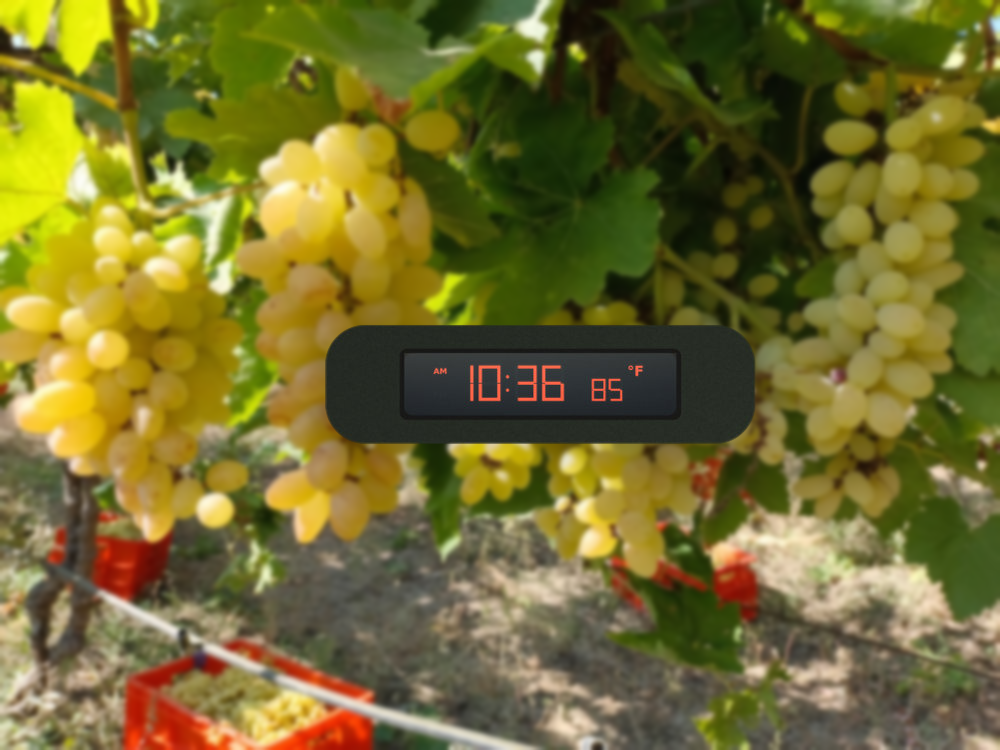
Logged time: {"hour": 10, "minute": 36}
